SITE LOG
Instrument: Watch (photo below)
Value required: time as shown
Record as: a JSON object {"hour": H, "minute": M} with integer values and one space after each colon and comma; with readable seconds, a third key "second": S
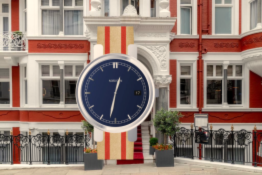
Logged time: {"hour": 12, "minute": 32}
